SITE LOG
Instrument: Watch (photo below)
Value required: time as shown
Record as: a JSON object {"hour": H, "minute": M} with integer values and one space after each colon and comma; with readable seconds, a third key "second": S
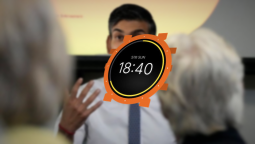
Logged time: {"hour": 18, "minute": 40}
